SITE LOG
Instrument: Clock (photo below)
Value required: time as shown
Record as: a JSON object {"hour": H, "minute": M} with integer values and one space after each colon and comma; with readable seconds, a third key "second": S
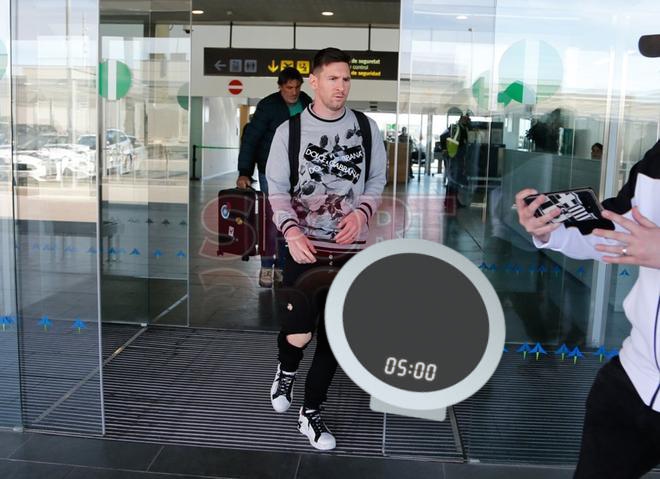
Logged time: {"hour": 5, "minute": 0}
